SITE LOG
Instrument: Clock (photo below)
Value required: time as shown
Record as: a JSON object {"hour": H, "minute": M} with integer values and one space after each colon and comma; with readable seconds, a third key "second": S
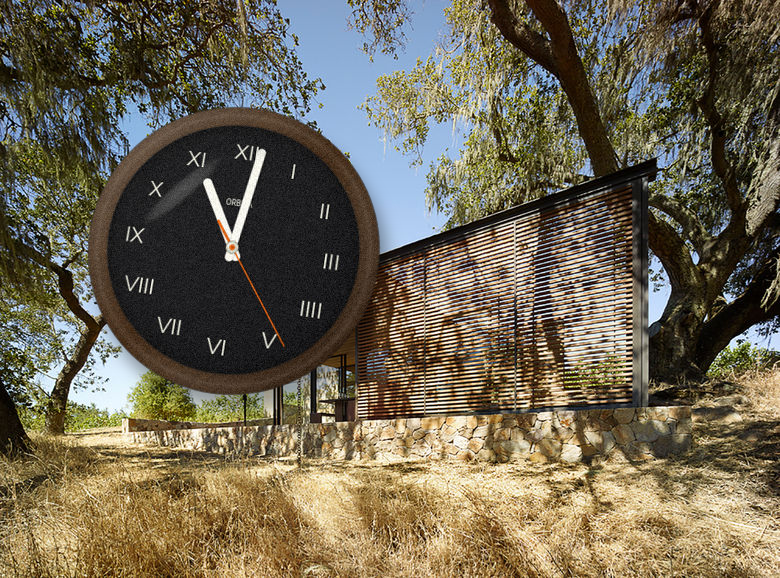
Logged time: {"hour": 11, "minute": 1, "second": 24}
